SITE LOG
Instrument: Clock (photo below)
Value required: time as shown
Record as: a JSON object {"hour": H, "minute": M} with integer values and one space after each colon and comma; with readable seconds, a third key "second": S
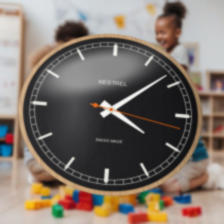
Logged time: {"hour": 4, "minute": 8, "second": 17}
